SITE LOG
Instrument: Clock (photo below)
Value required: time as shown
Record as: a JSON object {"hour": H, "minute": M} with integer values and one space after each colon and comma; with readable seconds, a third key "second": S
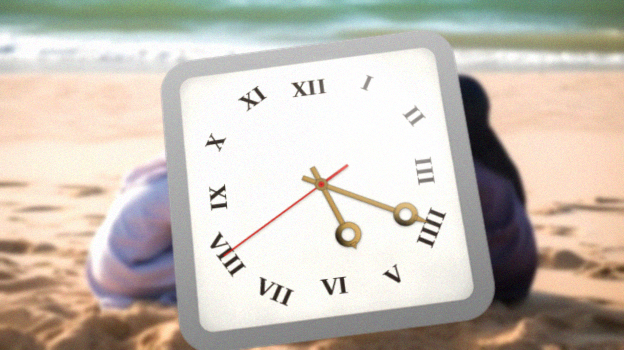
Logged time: {"hour": 5, "minute": 19, "second": 40}
